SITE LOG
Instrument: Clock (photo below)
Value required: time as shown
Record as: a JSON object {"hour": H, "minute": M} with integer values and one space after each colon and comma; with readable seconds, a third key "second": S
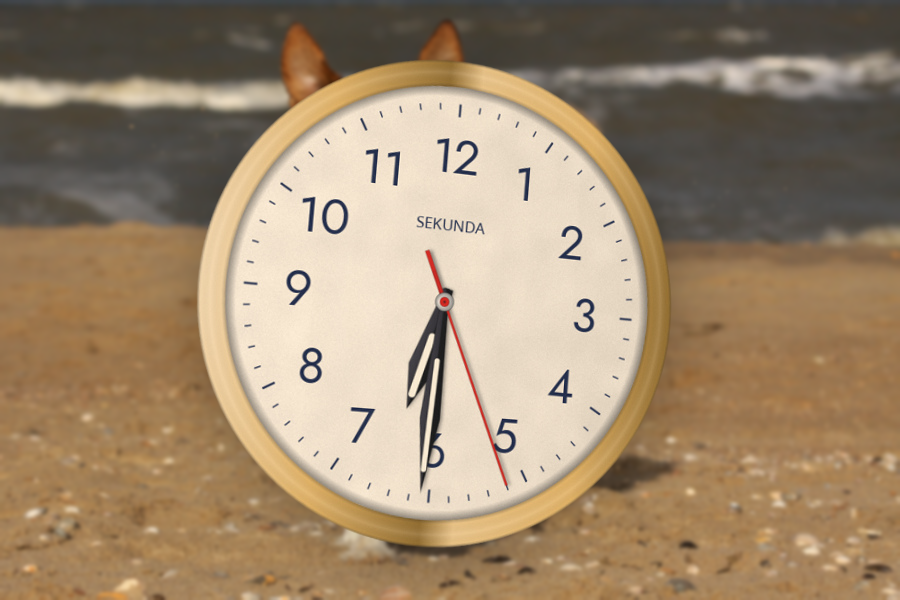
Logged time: {"hour": 6, "minute": 30, "second": 26}
